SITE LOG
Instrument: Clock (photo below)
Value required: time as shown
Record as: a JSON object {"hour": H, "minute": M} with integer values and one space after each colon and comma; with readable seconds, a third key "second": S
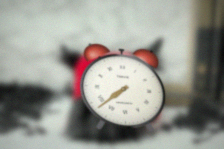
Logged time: {"hour": 7, "minute": 38}
